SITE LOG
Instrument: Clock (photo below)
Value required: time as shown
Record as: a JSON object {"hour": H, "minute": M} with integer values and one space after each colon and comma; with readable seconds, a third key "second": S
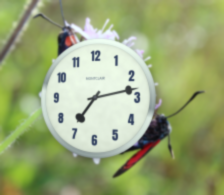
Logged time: {"hour": 7, "minute": 13}
